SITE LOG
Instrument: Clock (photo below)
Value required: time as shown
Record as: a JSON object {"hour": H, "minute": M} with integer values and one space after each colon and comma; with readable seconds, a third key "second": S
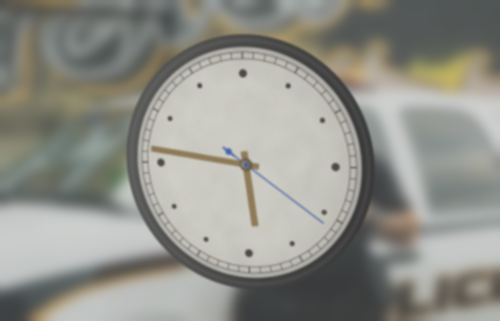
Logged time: {"hour": 5, "minute": 46, "second": 21}
